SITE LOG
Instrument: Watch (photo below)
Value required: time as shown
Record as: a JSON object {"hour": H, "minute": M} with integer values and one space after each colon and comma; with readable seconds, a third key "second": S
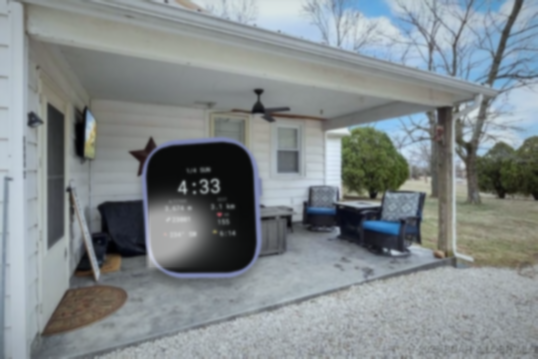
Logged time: {"hour": 4, "minute": 33}
